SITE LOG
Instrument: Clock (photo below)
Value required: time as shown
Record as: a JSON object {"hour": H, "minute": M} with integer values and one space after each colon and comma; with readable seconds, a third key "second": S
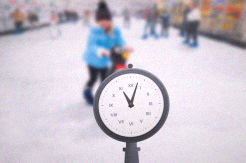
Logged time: {"hour": 11, "minute": 3}
